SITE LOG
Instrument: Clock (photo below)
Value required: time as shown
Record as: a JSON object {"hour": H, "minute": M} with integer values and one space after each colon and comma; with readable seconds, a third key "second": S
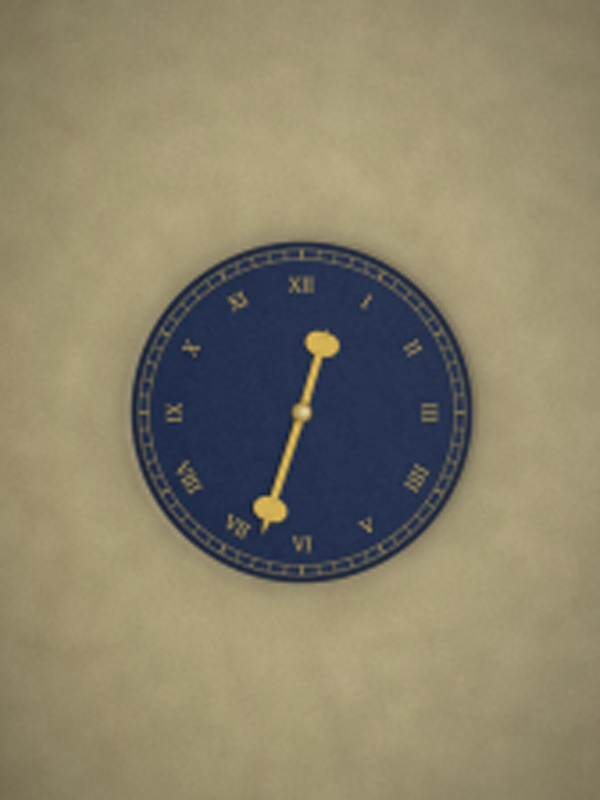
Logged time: {"hour": 12, "minute": 33}
